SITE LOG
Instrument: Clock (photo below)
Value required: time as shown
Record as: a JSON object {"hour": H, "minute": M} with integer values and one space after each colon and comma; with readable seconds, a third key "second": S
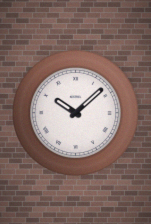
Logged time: {"hour": 10, "minute": 8}
